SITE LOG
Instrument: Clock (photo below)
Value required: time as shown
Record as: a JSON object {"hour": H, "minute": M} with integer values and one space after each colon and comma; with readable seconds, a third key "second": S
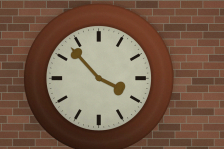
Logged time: {"hour": 3, "minute": 53}
